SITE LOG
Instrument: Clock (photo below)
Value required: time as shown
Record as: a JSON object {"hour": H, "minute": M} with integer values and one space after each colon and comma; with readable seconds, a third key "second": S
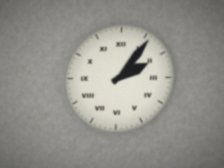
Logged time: {"hour": 2, "minute": 6}
